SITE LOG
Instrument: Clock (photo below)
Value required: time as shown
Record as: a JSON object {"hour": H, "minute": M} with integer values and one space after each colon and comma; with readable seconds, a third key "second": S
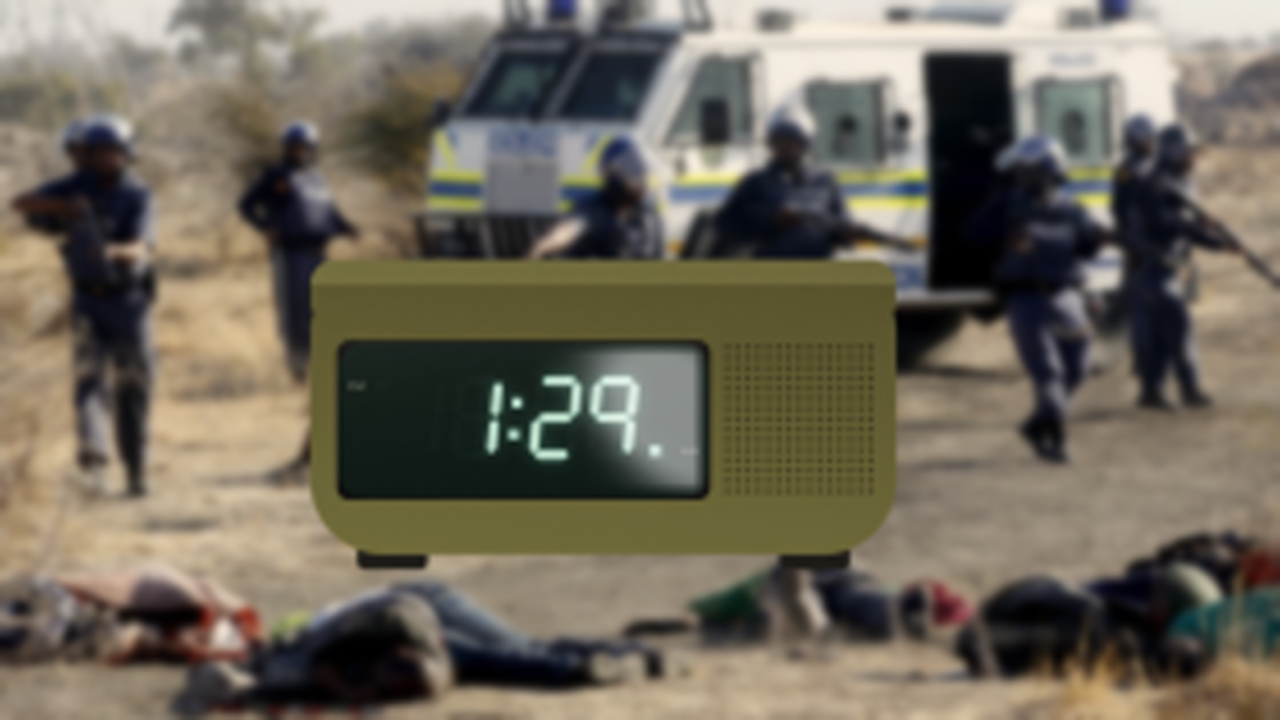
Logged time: {"hour": 1, "minute": 29}
